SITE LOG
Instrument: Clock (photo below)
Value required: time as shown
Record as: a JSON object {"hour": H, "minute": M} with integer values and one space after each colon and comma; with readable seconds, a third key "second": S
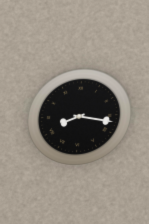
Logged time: {"hour": 8, "minute": 17}
